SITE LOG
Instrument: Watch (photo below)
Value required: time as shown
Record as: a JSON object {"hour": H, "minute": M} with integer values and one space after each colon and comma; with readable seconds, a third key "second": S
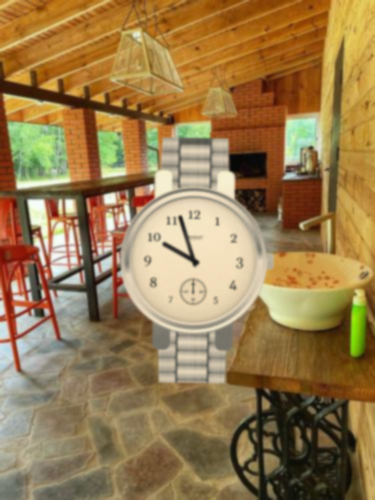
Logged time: {"hour": 9, "minute": 57}
